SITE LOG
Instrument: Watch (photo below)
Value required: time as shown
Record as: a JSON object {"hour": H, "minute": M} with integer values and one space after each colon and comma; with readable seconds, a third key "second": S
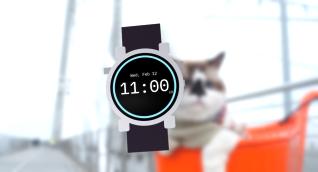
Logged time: {"hour": 11, "minute": 0}
